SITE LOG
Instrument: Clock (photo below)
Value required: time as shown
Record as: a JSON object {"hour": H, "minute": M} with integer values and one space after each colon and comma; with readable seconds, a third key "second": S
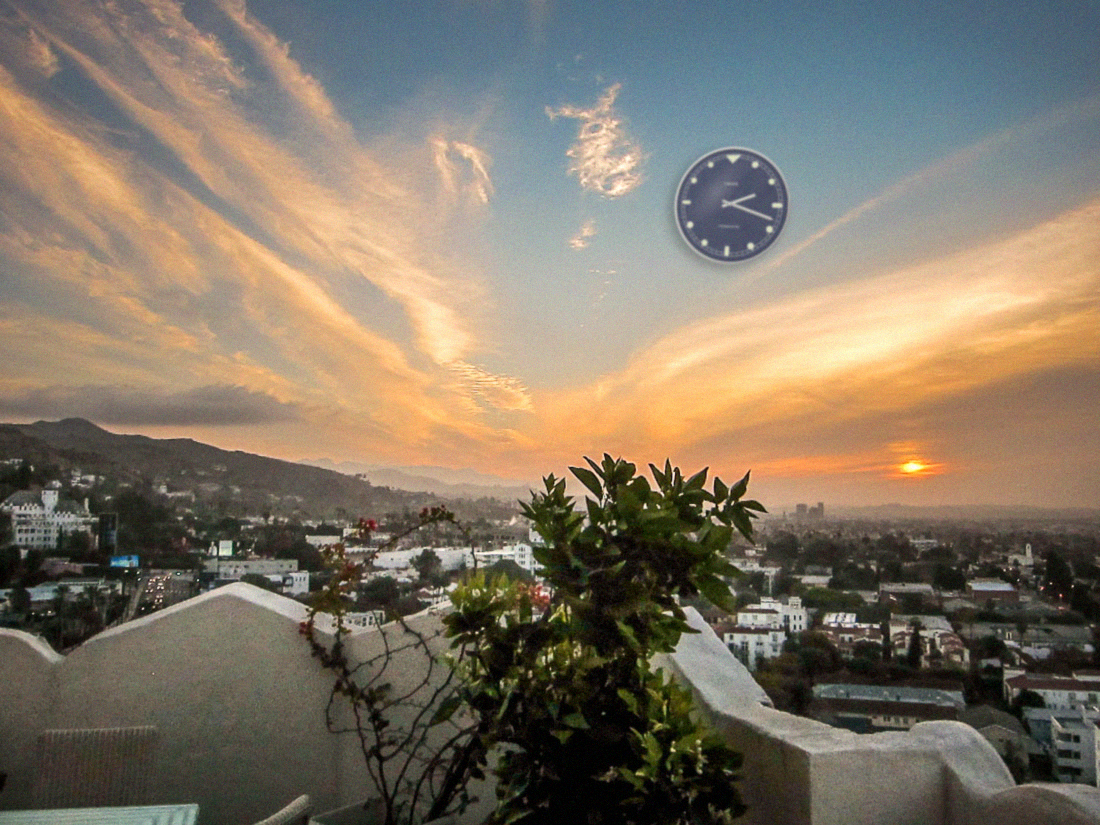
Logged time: {"hour": 2, "minute": 18}
